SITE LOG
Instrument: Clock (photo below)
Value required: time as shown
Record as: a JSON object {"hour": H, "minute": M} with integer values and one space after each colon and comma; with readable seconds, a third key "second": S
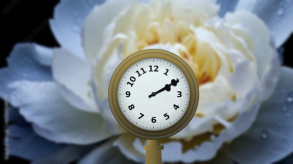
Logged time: {"hour": 2, "minute": 10}
